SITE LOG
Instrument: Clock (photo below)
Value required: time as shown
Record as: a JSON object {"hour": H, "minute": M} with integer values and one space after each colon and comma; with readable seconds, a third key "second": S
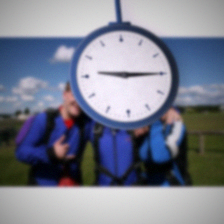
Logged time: {"hour": 9, "minute": 15}
